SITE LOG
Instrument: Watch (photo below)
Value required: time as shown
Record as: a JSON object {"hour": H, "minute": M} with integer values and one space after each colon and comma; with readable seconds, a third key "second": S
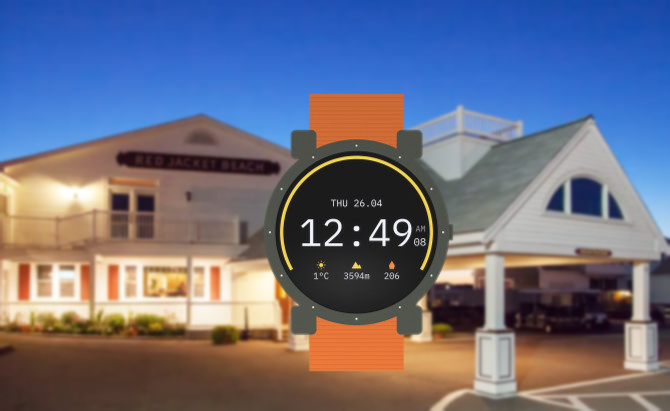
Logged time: {"hour": 12, "minute": 49, "second": 8}
